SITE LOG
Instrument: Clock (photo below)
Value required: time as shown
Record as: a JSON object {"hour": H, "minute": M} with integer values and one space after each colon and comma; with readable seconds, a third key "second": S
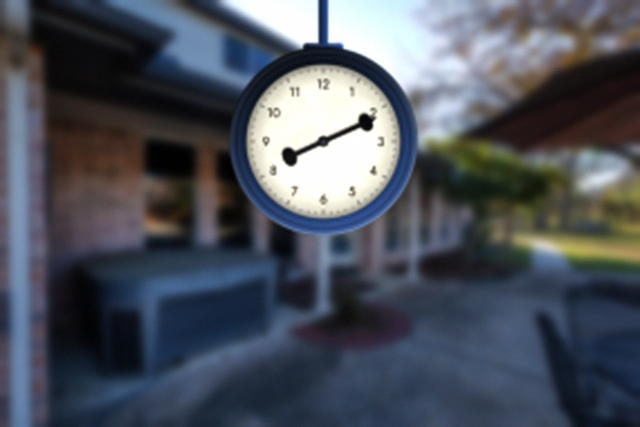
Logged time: {"hour": 8, "minute": 11}
